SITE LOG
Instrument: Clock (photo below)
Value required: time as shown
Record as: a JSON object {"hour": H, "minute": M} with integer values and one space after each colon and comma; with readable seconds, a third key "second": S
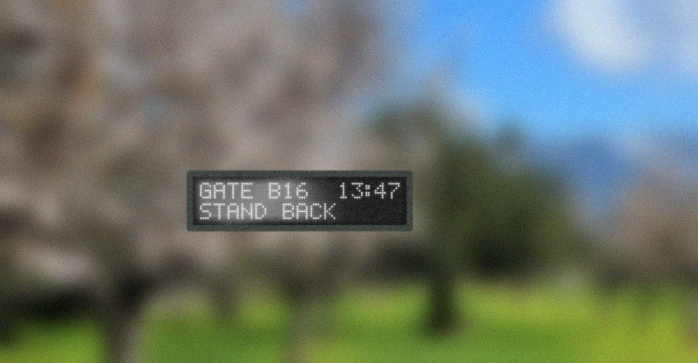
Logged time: {"hour": 13, "minute": 47}
